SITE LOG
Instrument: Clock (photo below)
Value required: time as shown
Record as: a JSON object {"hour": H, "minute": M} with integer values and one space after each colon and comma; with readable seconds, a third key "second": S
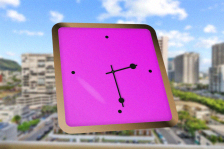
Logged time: {"hour": 2, "minute": 29}
